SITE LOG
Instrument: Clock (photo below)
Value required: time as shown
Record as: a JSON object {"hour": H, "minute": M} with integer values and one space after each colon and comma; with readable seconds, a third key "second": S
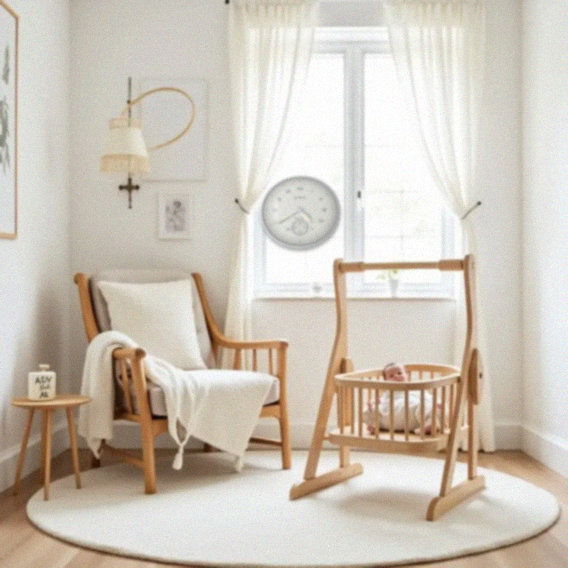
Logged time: {"hour": 4, "minute": 40}
